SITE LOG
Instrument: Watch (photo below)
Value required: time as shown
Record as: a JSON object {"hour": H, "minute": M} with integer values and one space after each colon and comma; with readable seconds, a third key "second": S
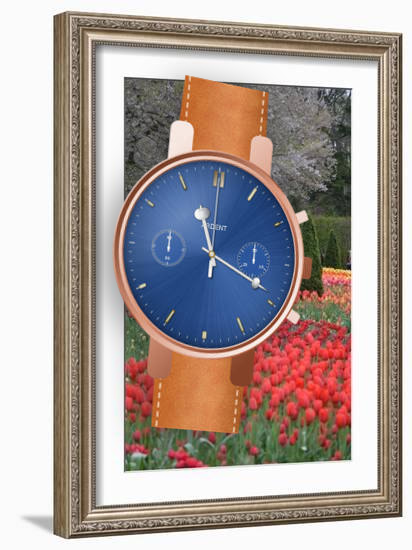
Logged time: {"hour": 11, "minute": 19}
